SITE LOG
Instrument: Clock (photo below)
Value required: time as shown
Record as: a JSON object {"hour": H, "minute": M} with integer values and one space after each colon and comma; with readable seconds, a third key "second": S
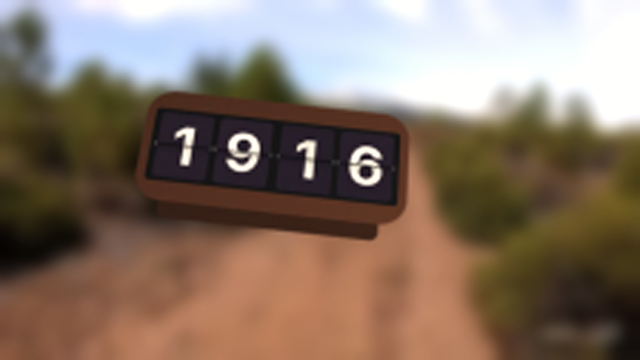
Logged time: {"hour": 19, "minute": 16}
